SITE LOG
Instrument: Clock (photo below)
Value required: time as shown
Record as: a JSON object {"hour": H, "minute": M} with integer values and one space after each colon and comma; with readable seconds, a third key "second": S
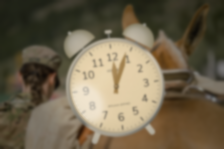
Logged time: {"hour": 12, "minute": 4}
